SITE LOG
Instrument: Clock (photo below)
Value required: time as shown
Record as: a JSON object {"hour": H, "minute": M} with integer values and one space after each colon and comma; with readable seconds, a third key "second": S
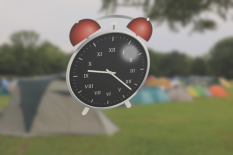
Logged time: {"hour": 9, "minute": 22}
